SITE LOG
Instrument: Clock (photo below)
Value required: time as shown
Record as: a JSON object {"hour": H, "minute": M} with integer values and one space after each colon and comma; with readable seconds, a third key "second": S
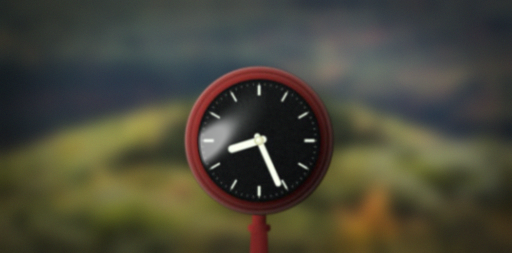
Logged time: {"hour": 8, "minute": 26}
